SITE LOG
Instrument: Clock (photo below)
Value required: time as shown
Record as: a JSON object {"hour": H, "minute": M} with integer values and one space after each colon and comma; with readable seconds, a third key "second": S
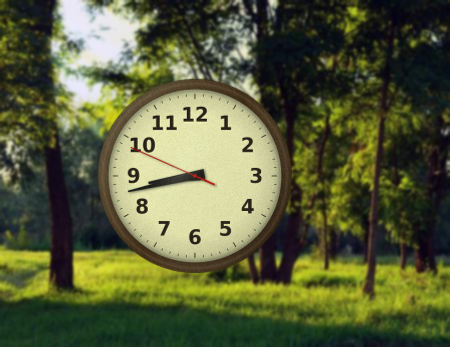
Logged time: {"hour": 8, "minute": 42, "second": 49}
